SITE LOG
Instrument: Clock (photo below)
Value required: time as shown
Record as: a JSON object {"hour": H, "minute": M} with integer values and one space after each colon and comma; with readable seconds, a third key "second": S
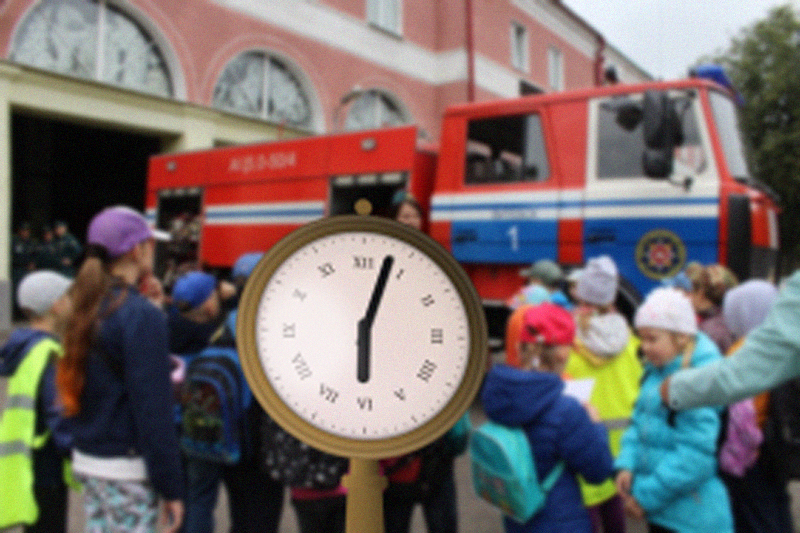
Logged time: {"hour": 6, "minute": 3}
